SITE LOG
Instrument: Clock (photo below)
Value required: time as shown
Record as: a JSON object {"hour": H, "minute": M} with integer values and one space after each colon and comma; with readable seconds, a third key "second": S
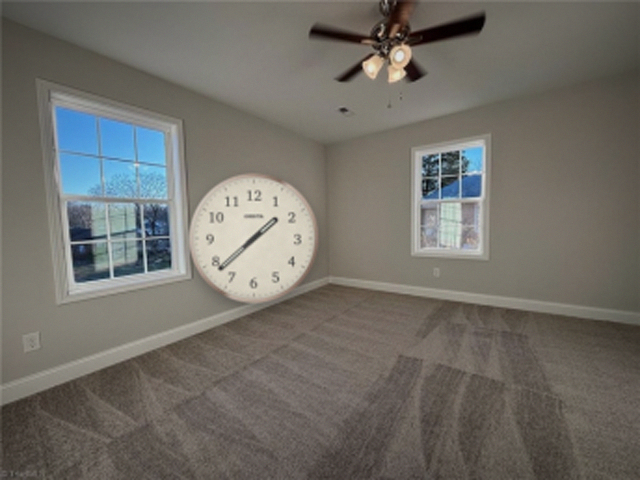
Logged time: {"hour": 1, "minute": 38}
